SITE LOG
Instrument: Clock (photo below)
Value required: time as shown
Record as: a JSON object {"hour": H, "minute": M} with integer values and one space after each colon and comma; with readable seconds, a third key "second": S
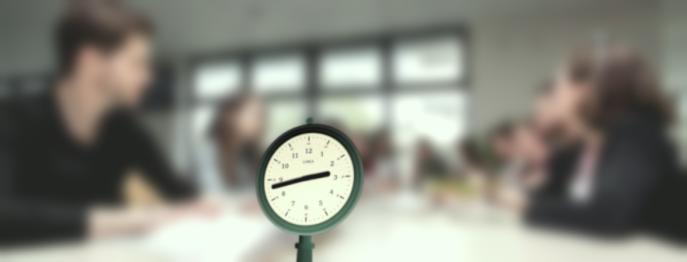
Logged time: {"hour": 2, "minute": 43}
